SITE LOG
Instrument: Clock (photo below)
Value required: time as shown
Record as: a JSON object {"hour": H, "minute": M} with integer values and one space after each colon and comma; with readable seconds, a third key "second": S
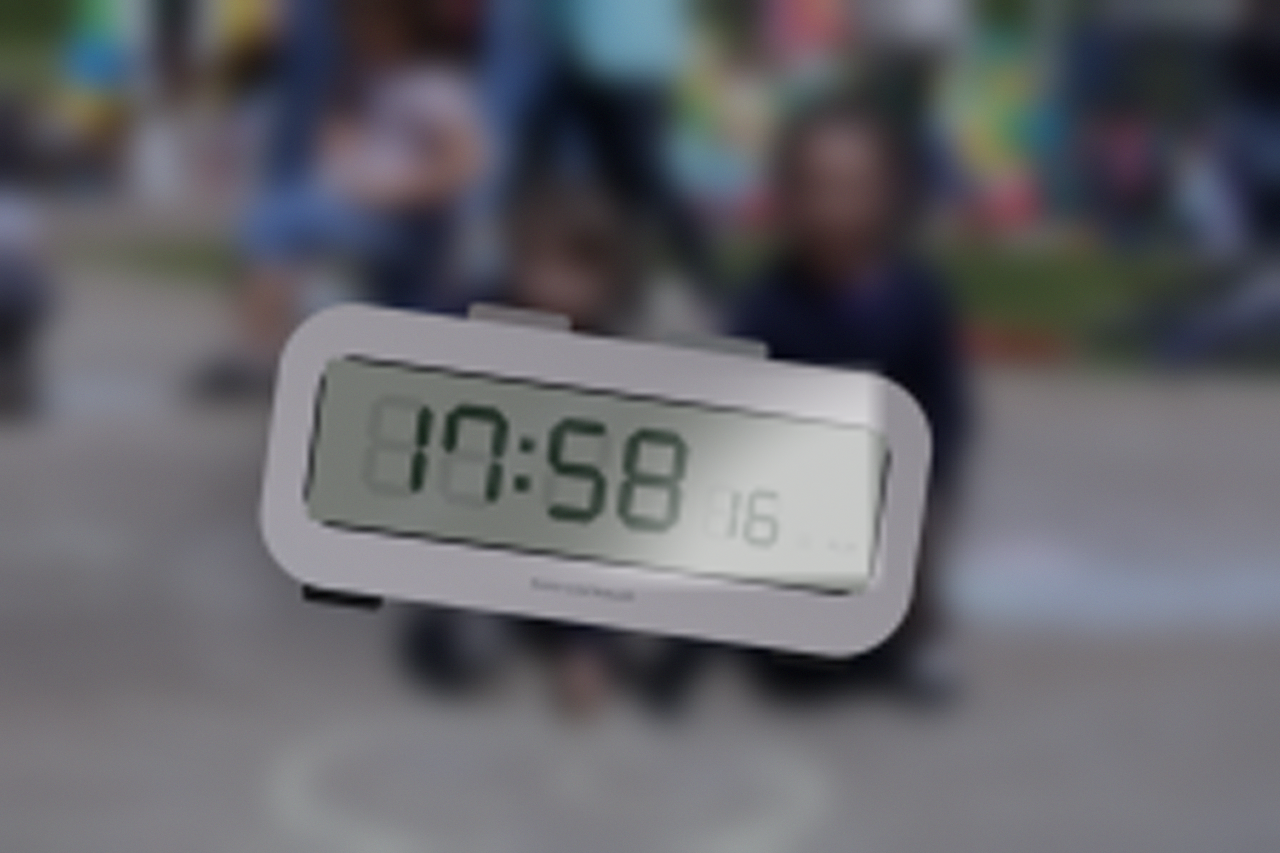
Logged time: {"hour": 17, "minute": 58, "second": 16}
